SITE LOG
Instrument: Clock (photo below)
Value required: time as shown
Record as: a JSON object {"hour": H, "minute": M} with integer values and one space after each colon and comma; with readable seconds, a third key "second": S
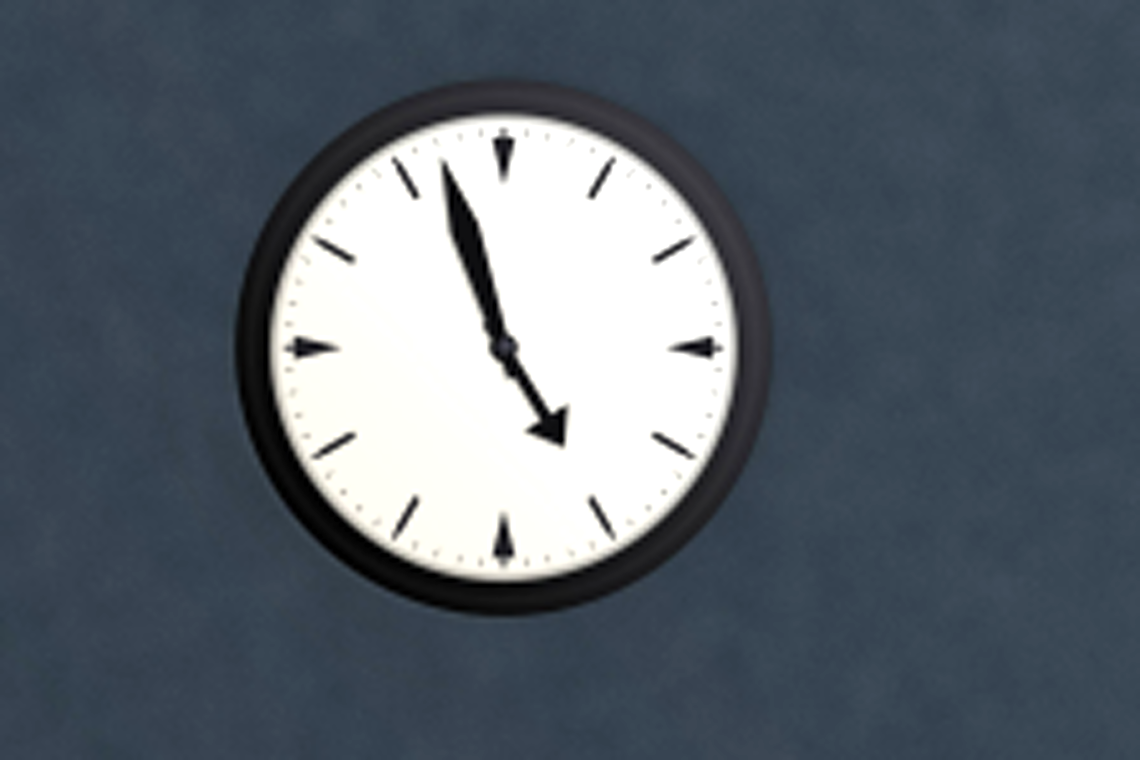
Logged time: {"hour": 4, "minute": 57}
